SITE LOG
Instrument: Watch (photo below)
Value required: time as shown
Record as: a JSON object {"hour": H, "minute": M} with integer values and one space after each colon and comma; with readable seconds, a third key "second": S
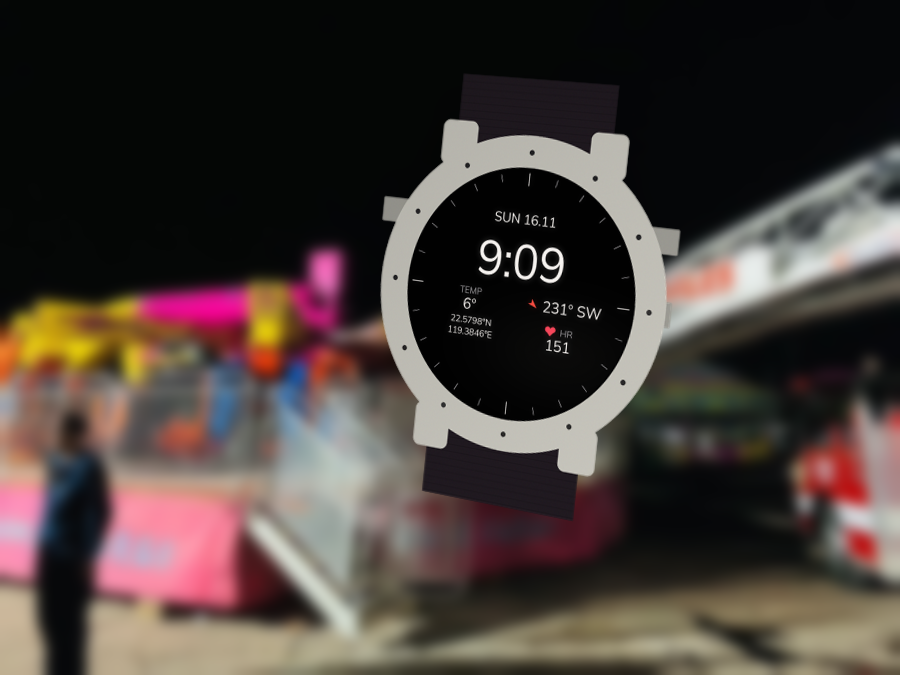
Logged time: {"hour": 9, "minute": 9}
